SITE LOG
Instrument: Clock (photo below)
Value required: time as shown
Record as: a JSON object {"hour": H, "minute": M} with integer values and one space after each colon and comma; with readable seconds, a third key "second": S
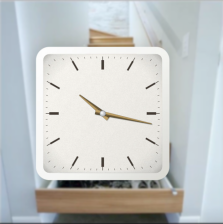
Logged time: {"hour": 10, "minute": 17}
